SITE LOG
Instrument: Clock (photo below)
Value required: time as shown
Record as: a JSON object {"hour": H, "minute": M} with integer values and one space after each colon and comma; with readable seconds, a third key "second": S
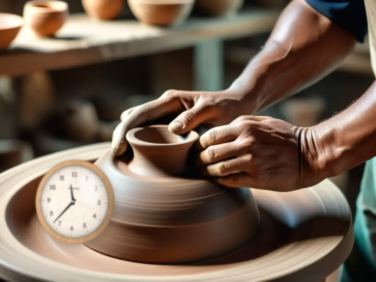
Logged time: {"hour": 11, "minute": 37}
